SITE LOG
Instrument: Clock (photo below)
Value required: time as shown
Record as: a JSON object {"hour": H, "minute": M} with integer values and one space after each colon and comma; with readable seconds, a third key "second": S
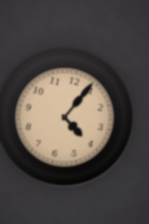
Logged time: {"hour": 4, "minute": 4}
